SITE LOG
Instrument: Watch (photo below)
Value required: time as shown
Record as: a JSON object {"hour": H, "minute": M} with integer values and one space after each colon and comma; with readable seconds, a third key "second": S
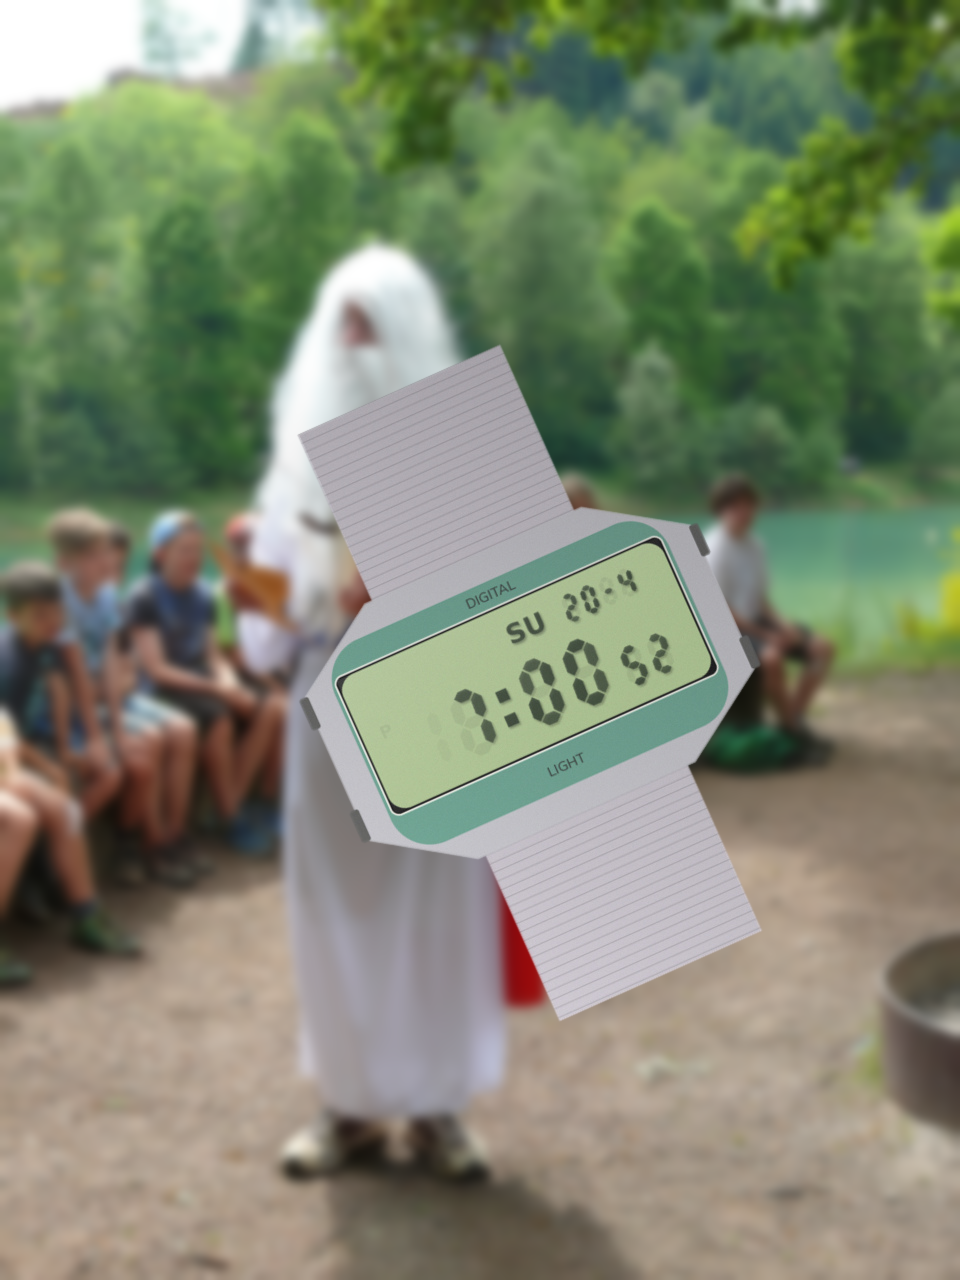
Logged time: {"hour": 7, "minute": 0, "second": 52}
